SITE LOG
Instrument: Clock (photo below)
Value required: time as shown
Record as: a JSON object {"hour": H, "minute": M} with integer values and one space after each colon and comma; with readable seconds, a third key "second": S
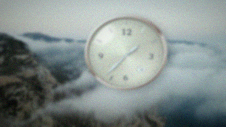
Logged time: {"hour": 1, "minute": 37}
